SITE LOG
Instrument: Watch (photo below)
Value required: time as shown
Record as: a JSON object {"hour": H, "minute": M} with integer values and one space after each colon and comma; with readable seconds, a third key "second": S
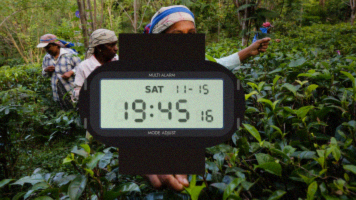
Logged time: {"hour": 19, "minute": 45, "second": 16}
